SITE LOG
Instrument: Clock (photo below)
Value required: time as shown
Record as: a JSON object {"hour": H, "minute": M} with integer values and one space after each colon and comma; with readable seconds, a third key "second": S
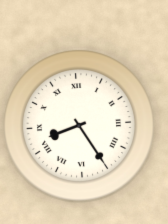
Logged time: {"hour": 8, "minute": 25}
